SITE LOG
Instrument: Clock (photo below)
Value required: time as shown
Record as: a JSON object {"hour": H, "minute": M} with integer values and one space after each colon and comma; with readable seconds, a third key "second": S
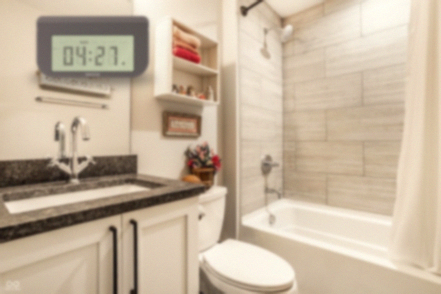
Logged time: {"hour": 4, "minute": 27}
